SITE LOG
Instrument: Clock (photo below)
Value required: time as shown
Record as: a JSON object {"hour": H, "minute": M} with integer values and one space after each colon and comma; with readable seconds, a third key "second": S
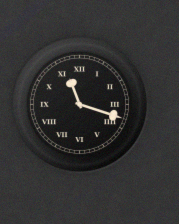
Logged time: {"hour": 11, "minute": 18}
